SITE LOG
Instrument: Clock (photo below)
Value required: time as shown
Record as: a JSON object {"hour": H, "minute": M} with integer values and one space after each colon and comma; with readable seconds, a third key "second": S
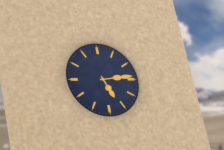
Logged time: {"hour": 5, "minute": 14}
